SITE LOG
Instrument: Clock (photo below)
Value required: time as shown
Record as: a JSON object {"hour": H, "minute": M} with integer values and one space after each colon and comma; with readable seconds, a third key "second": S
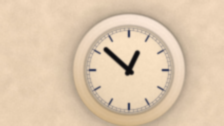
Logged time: {"hour": 12, "minute": 52}
